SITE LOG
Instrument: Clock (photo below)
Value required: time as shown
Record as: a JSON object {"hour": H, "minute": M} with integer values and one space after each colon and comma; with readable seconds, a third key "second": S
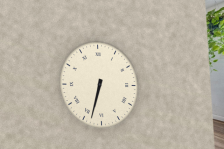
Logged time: {"hour": 6, "minute": 33}
